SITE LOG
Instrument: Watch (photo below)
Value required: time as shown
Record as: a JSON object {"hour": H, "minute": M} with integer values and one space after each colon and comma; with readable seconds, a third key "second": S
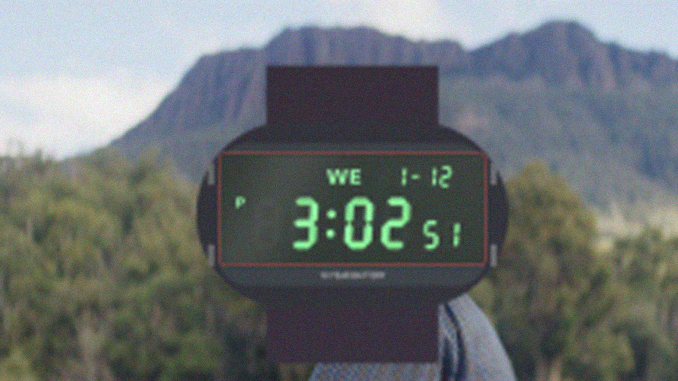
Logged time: {"hour": 3, "minute": 2, "second": 51}
